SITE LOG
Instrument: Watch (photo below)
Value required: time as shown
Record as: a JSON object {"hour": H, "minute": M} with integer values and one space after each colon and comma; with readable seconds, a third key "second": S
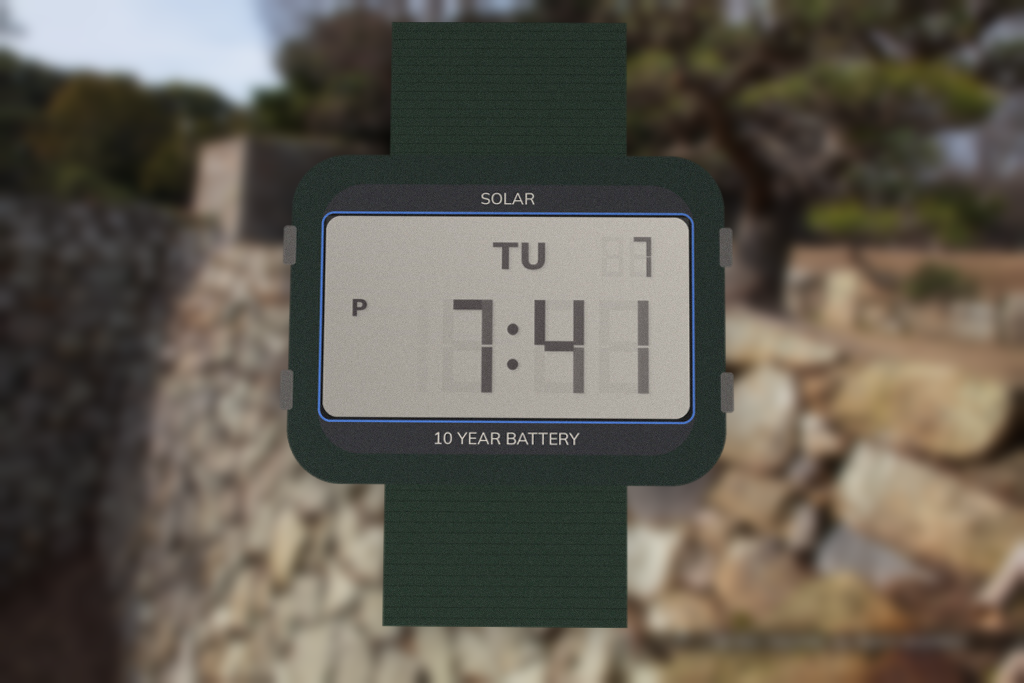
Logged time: {"hour": 7, "minute": 41}
